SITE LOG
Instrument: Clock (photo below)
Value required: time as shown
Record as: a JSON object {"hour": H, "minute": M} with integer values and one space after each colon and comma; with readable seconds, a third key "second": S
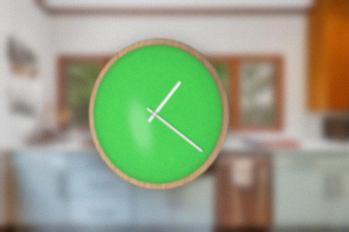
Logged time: {"hour": 1, "minute": 21}
